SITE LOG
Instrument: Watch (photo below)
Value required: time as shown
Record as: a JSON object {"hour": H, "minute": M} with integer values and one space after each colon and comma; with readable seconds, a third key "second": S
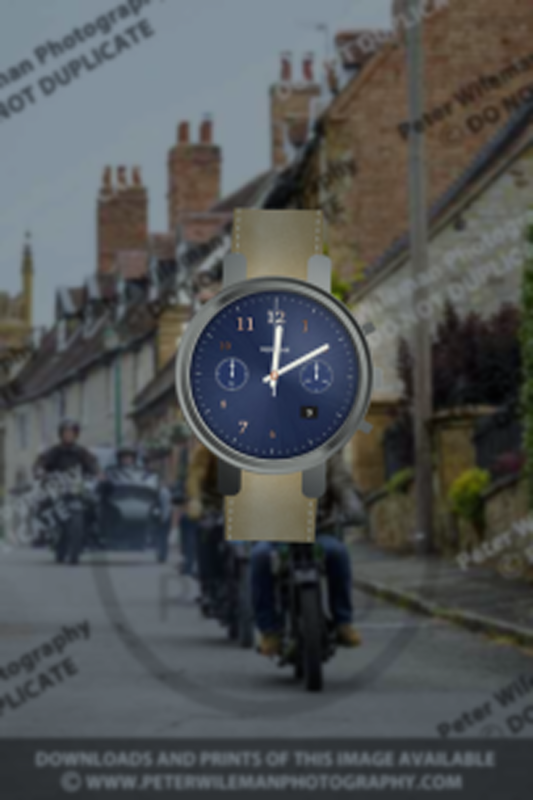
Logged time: {"hour": 12, "minute": 10}
